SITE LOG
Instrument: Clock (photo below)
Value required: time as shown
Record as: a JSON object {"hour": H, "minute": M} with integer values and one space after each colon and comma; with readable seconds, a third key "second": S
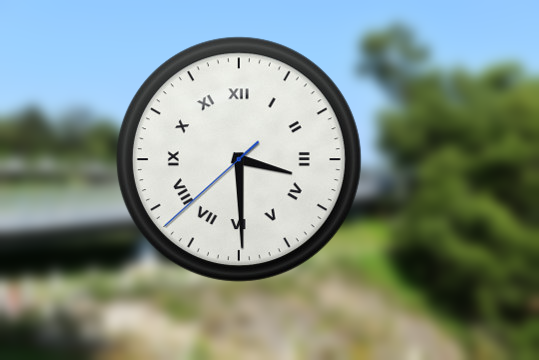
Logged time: {"hour": 3, "minute": 29, "second": 38}
